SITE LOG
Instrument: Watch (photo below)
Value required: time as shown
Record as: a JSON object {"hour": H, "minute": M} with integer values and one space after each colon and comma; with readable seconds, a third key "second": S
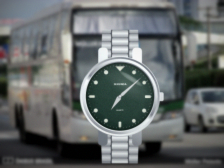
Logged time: {"hour": 7, "minute": 8}
